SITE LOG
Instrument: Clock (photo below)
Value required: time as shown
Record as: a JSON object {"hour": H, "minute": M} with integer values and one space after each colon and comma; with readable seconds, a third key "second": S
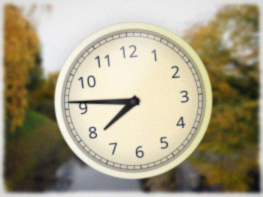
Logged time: {"hour": 7, "minute": 46}
